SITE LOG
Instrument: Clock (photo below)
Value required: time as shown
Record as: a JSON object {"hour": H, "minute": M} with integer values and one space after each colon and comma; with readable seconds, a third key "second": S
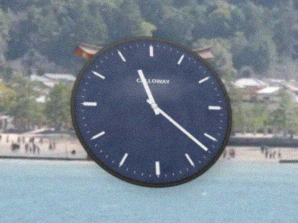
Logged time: {"hour": 11, "minute": 22}
